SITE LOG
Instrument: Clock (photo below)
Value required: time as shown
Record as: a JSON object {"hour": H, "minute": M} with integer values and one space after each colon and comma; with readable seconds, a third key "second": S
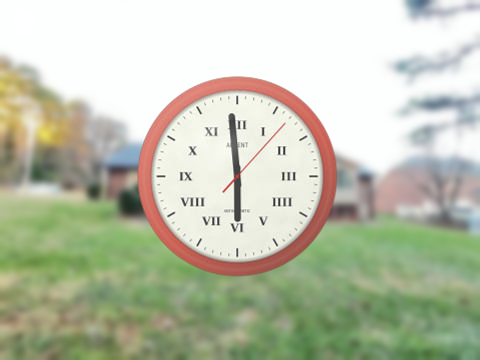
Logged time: {"hour": 5, "minute": 59, "second": 7}
